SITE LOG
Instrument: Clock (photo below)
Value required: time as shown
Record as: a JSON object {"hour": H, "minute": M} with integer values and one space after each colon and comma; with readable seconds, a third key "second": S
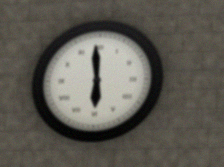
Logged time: {"hour": 5, "minute": 59}
